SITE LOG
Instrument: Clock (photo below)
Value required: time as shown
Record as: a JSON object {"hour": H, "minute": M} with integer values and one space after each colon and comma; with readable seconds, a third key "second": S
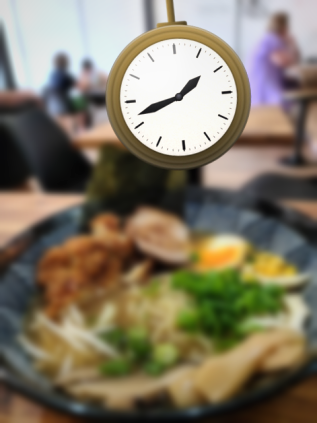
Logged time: {"hour": 1, "minute": 42}
